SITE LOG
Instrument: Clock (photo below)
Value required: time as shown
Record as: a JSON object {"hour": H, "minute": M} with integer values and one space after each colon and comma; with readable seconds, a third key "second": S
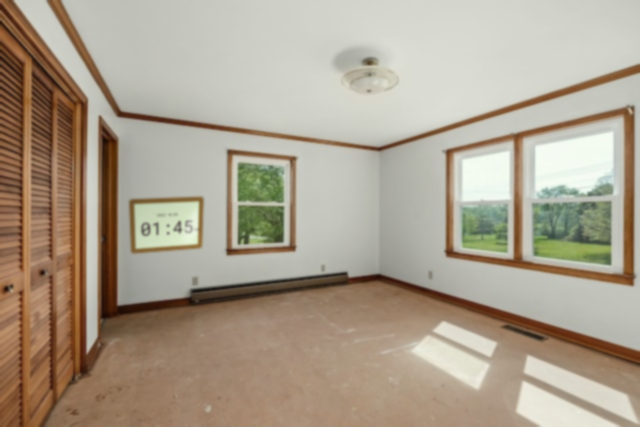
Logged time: {"hour": 1, "minute": 45}
